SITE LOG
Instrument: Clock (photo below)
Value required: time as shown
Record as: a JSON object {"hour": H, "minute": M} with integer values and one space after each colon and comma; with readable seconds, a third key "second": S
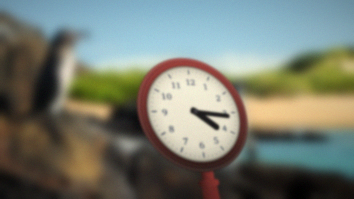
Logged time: {"hour": 4, "minute": 16}
